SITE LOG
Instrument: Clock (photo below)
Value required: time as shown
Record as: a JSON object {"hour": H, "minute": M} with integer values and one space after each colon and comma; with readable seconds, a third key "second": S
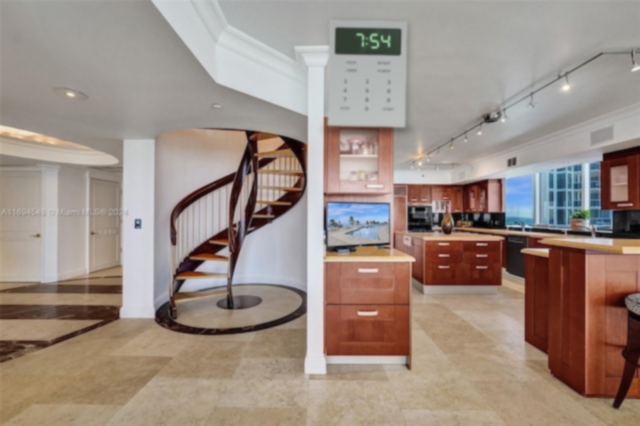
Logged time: {"hour": 7, "minute": 54}
